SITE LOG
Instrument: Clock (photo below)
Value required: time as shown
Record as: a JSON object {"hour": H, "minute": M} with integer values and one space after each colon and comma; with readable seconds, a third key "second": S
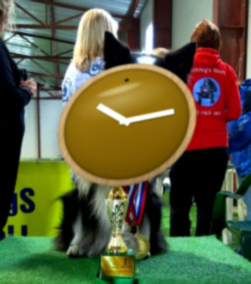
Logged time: {"hour": 10, "minute": 14}
